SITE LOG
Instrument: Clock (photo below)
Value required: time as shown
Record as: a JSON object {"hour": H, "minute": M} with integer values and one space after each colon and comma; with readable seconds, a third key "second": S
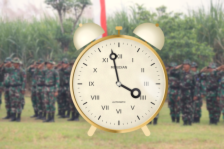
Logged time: {"hour": 3, "minute": 58}
